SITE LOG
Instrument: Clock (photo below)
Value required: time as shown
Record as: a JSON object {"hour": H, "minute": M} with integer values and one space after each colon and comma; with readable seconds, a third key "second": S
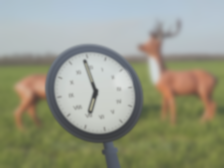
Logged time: {"hour": 6, "minute": 59}
